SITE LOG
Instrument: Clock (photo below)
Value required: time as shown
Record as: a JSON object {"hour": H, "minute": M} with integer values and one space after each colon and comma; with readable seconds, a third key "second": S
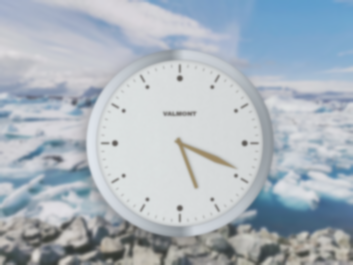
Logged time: {"hour": 5, "minute": 19}
